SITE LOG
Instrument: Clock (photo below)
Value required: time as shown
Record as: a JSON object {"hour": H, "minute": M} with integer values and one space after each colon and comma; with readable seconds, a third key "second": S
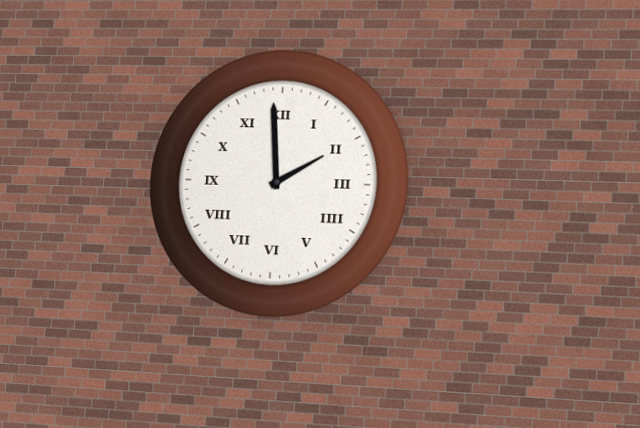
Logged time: {"hour": 1, "minute": 59}
